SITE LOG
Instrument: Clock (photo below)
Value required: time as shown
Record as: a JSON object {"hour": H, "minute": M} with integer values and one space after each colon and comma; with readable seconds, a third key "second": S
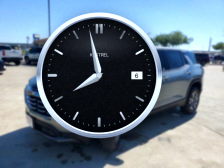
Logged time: {"hour": 7, "minute": 58}
